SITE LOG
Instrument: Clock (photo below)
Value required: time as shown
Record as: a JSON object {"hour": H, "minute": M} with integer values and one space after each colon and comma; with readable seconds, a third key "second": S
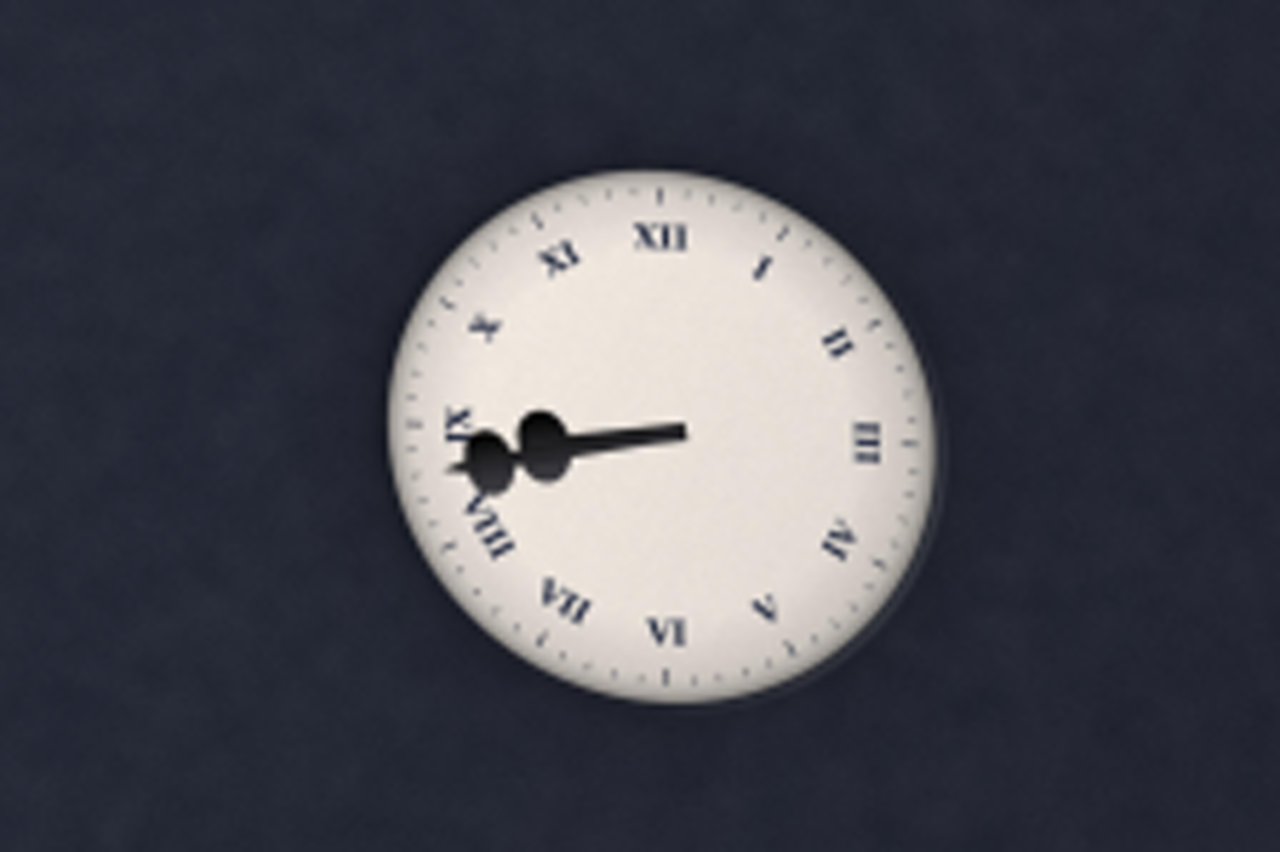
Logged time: {"hour": 8, "minute": 43}
